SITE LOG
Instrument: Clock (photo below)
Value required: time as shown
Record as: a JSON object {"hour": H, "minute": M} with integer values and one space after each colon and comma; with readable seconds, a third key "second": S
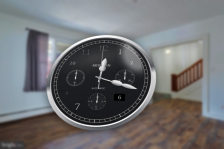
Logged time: {"hour": 12, "minute": 18}
